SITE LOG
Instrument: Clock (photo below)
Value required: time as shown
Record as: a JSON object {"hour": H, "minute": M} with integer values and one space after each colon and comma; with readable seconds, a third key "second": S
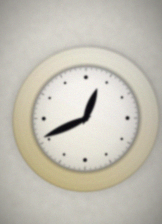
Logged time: {"hour": 12, "minute": 41}
